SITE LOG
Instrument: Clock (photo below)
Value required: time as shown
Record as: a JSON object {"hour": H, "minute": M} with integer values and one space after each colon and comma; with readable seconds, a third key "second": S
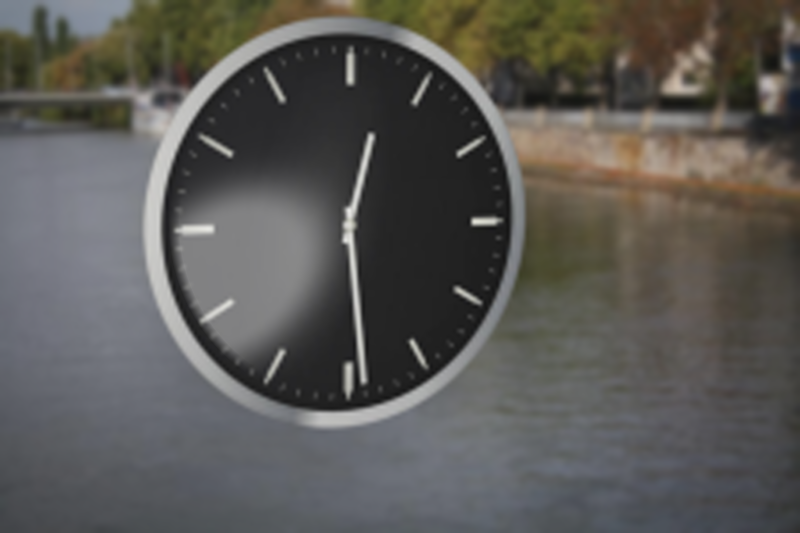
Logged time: {"hour": 12, "minute": 29}
